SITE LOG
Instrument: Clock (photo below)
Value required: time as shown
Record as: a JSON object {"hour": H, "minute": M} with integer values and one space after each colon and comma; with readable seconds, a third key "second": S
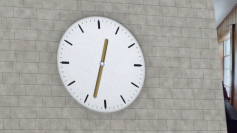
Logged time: {"hour": 12, "minute": 33}
